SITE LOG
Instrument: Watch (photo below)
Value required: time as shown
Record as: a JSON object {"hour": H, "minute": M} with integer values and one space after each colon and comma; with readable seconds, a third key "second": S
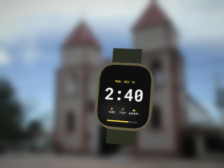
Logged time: {"hour": 2, "minute": 40}
